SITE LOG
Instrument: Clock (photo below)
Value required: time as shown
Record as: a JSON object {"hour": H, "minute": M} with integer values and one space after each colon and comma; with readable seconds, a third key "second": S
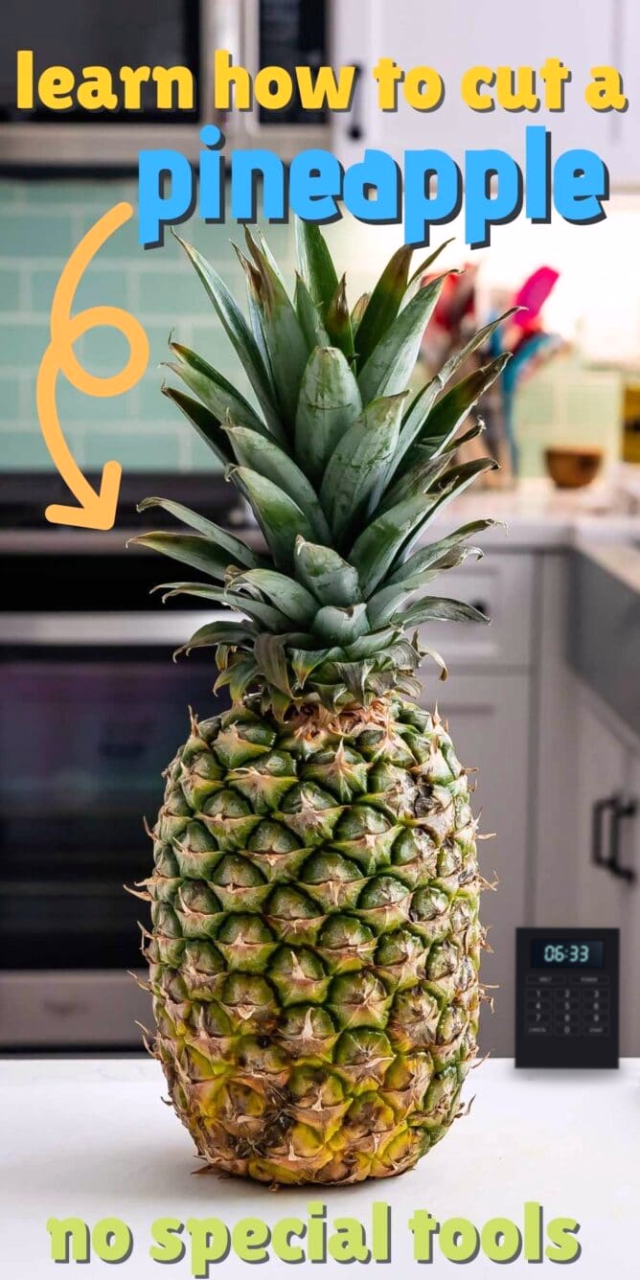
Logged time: {"hour": 6, "minute": 33}
